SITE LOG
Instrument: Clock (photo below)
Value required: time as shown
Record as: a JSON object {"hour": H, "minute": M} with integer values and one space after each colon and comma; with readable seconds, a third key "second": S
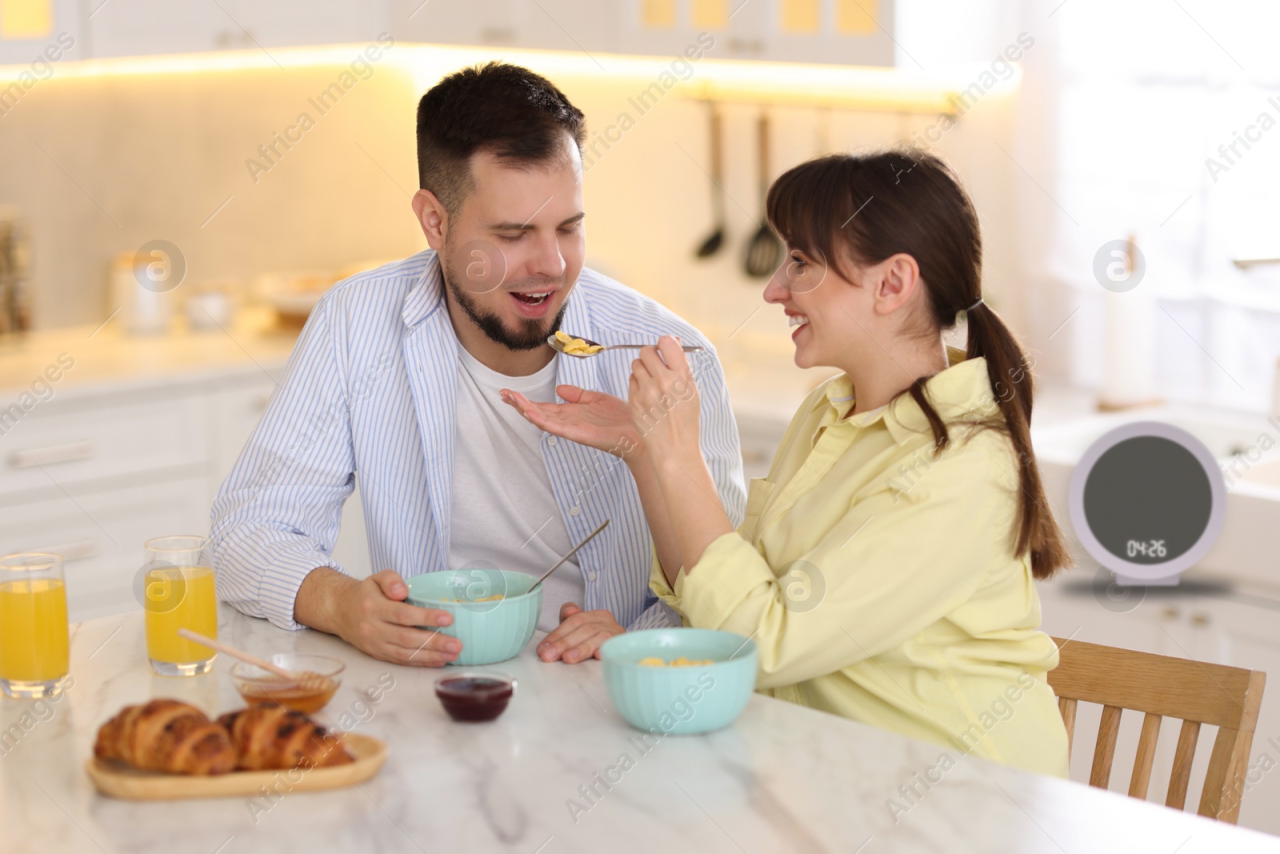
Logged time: {"hour": 4, "minute": 26}
